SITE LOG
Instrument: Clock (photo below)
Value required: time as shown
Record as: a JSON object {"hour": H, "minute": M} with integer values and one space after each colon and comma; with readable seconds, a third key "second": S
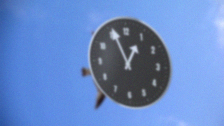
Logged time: {"hour": 12, "minute": 56}
